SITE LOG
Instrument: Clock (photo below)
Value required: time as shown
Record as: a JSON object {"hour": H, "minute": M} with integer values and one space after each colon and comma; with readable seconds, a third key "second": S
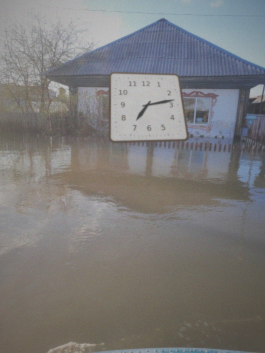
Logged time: {"hour": 7, "minute": 13}
